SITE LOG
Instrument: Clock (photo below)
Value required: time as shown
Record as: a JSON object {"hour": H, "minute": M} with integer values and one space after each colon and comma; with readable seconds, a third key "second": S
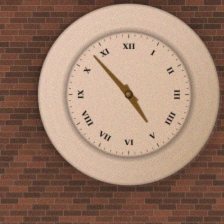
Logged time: {"hour": 4, "minute": 53}
